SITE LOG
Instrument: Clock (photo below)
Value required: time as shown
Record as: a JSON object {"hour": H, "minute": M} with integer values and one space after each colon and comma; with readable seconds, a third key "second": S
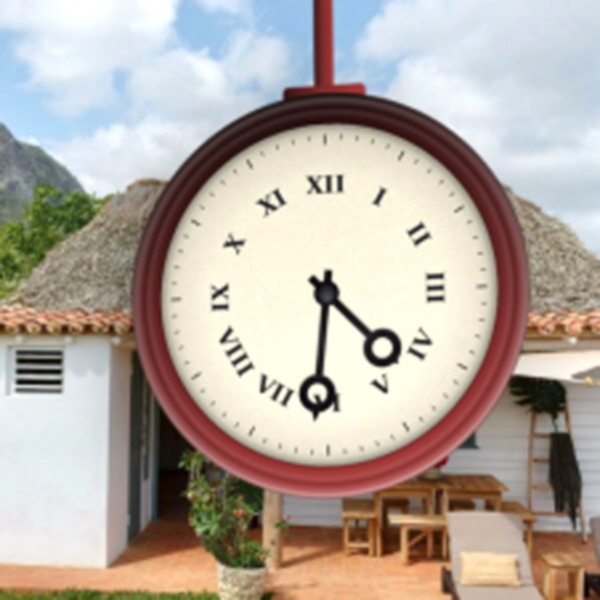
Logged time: {"hour": 4, "minute": 31}
